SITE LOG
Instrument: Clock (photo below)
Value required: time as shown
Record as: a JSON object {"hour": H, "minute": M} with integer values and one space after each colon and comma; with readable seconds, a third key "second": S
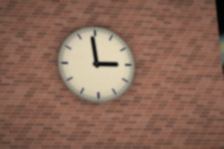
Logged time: {"hour": 2, "minute": 59}
